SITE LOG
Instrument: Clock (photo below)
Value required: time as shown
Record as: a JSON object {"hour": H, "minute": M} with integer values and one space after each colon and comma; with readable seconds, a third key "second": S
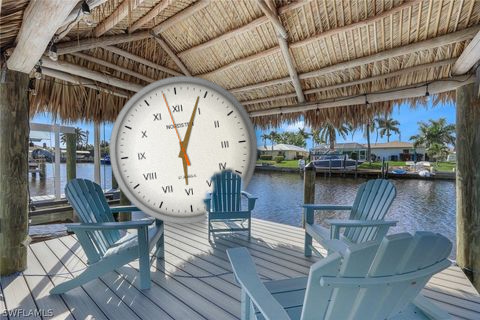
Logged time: {"hour": 6, "minute": 3, "second": 58}
